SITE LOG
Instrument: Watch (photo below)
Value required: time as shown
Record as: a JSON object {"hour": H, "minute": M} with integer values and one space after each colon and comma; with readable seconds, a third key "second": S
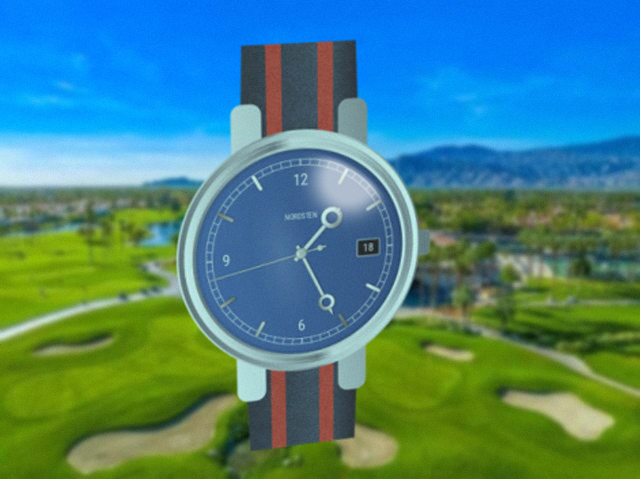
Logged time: {"hour": 1, "minute": 25, "second": 43}
